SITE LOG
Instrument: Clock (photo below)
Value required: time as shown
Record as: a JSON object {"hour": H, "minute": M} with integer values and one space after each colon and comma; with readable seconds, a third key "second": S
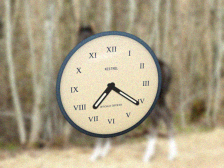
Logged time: {"hour": 7, "minute": 21}
